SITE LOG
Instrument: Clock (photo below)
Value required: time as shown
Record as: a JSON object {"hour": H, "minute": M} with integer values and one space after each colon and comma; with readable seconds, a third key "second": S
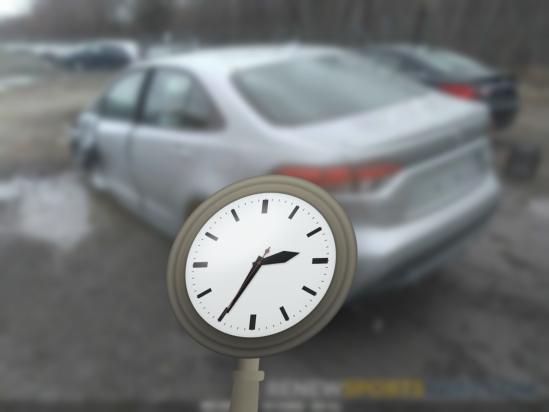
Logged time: {"hour": 2, "minute": 34, "second": 35}
